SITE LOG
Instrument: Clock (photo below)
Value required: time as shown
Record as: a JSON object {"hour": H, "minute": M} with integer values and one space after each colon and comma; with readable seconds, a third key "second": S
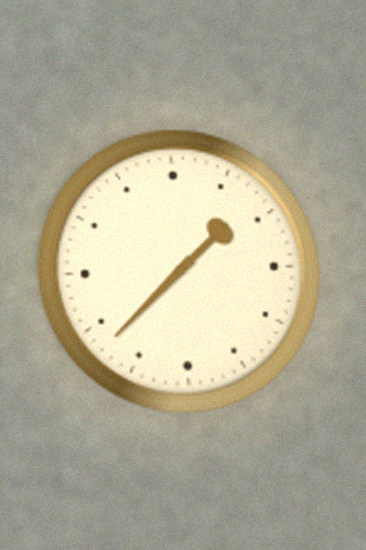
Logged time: {"hour": 1, "minute": 38}
